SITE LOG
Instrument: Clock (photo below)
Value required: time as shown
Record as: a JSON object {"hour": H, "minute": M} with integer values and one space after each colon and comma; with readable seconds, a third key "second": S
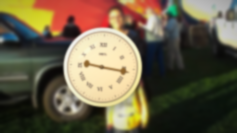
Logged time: {"hour": 9, "minute": 16}
